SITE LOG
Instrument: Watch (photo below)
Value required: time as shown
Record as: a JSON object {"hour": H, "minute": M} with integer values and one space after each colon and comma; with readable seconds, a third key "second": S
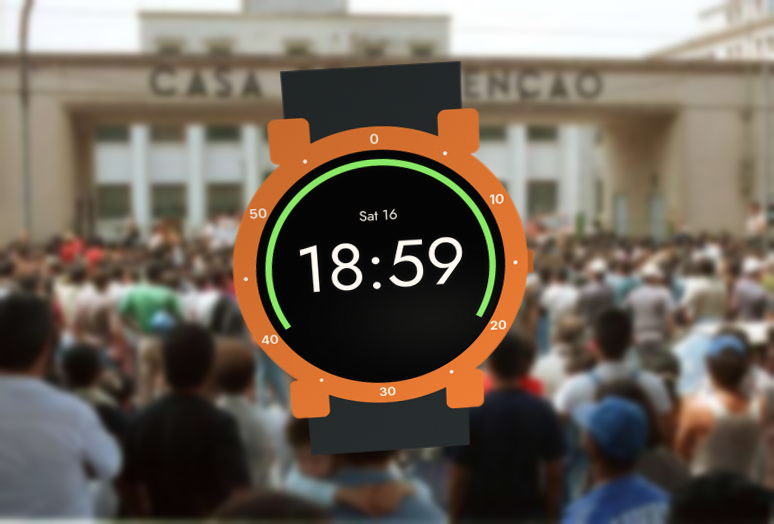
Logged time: {"hour": 18, "minute": 59}
